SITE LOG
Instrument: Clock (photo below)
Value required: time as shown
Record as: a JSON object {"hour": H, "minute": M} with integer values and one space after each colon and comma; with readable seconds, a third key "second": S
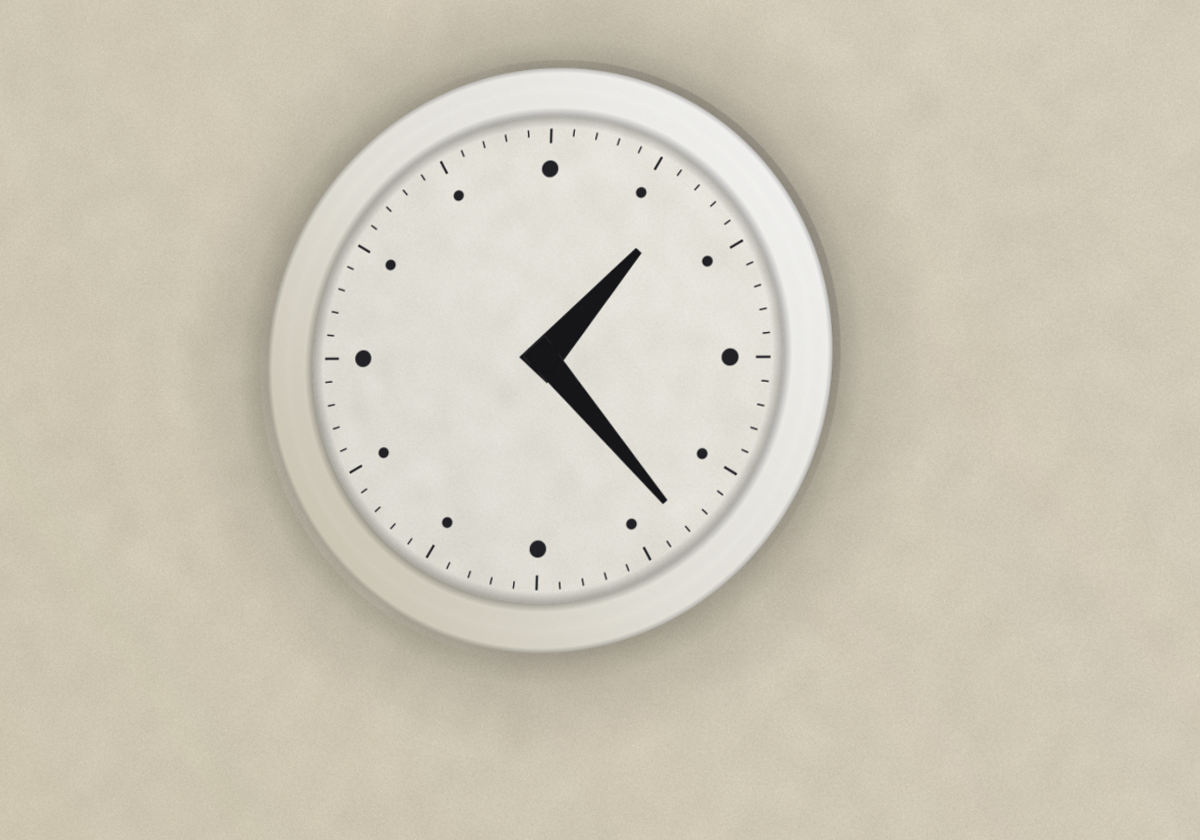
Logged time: {"hour": 1, "minute": 23}
